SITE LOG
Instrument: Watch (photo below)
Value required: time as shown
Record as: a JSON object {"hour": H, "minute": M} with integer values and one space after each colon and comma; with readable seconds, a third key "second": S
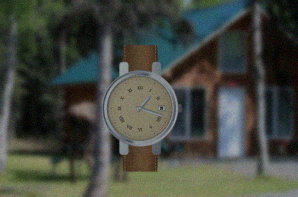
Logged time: {"hour": 1, "minute": 18}
